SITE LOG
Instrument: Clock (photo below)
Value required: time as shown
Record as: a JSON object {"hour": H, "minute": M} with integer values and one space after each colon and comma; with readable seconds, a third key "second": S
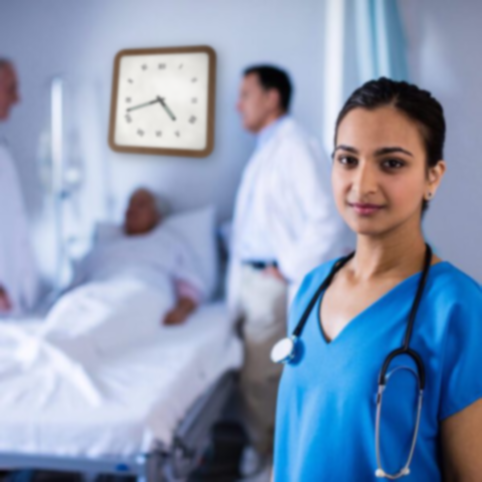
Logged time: {"hour": 4, "minute": 42}
